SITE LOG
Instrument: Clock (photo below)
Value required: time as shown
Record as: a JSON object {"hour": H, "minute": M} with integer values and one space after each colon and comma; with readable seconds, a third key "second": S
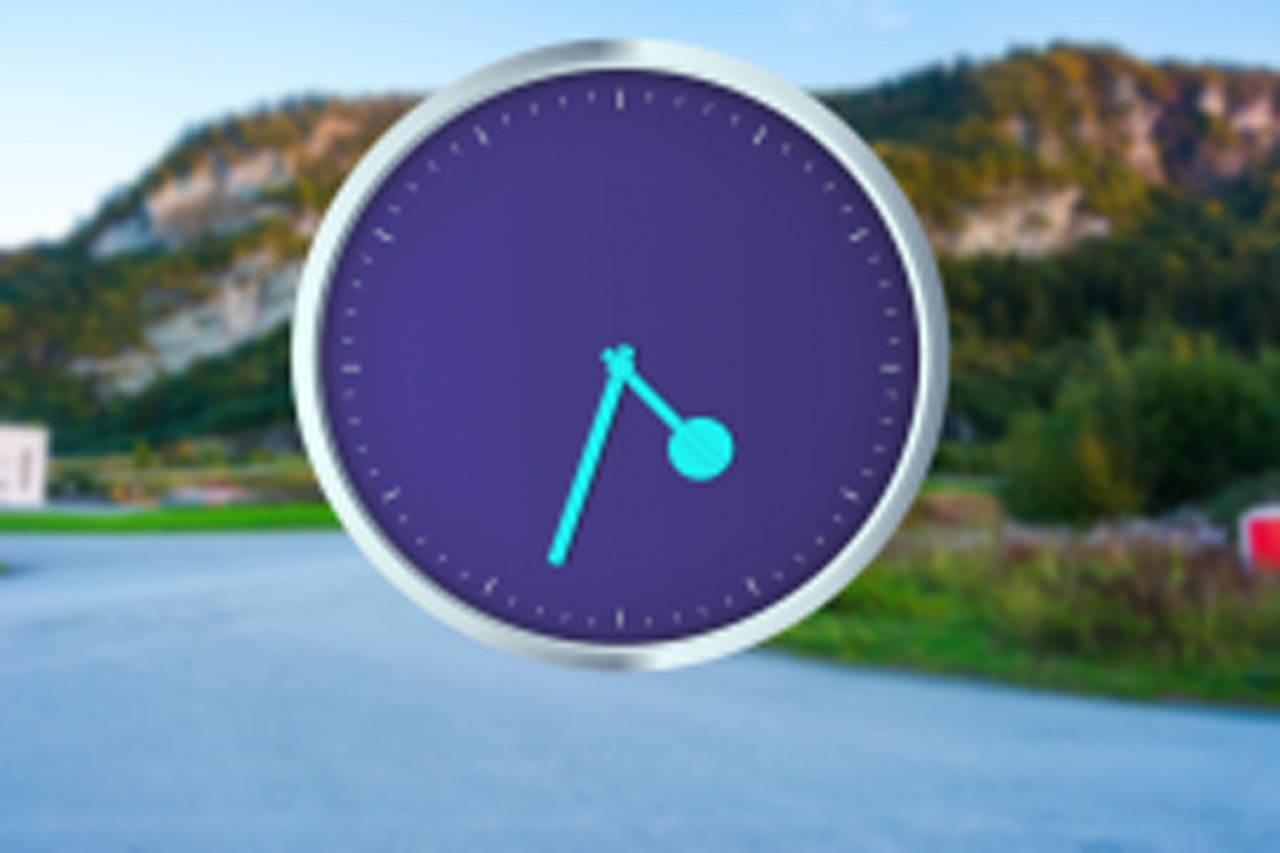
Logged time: {"hour": 4, "minute": 33}
